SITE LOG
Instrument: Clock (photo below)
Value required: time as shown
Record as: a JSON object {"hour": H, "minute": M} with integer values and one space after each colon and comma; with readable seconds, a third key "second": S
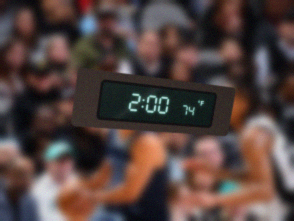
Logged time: {"hour": 2, "minute": 0}
